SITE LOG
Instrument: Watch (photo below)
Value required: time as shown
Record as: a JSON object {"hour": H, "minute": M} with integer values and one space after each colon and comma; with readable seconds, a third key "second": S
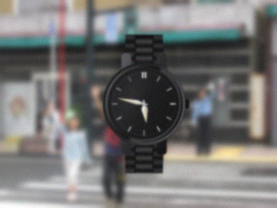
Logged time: {"hour": 5, "minute": 47}
